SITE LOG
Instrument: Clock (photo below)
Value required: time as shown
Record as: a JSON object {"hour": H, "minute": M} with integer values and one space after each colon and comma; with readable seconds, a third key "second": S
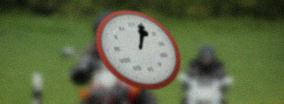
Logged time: {"hour": 1, "minute": 4}
